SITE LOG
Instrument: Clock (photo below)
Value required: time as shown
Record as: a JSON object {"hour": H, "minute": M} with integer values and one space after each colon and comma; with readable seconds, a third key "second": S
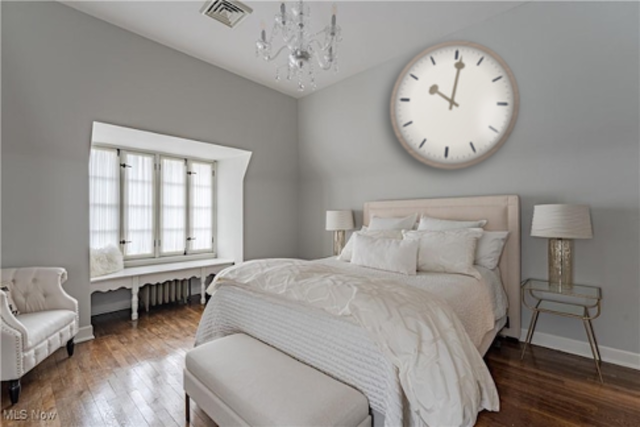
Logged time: {"hour": 10, "minute": 1}
